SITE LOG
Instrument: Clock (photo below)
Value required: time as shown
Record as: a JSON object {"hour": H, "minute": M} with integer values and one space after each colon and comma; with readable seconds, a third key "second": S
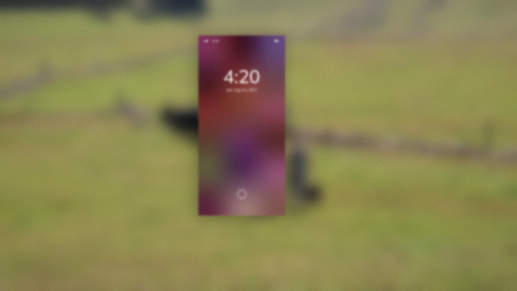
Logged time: {"hour": 4, "minute": 20}
